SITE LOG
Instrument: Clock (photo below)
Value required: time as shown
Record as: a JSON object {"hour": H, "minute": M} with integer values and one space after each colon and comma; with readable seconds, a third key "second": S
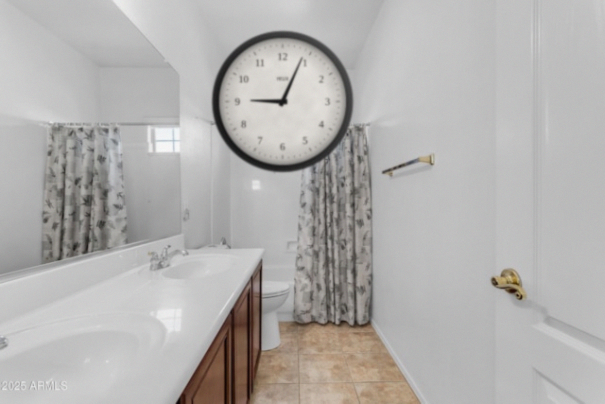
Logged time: {"hour": 9, "minute": 4}
